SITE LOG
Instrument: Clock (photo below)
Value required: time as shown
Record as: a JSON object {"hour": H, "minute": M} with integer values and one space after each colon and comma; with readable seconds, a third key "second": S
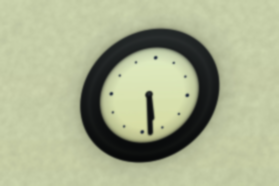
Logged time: {"hour": 5, "minute": 28}
